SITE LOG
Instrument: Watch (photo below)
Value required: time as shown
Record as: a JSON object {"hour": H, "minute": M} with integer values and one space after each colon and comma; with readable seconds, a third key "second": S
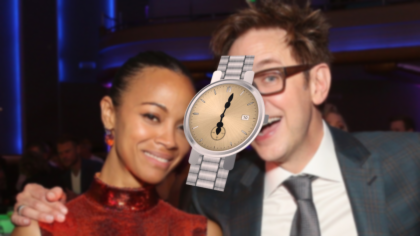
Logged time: {"hour": 6, "minute": 2}
